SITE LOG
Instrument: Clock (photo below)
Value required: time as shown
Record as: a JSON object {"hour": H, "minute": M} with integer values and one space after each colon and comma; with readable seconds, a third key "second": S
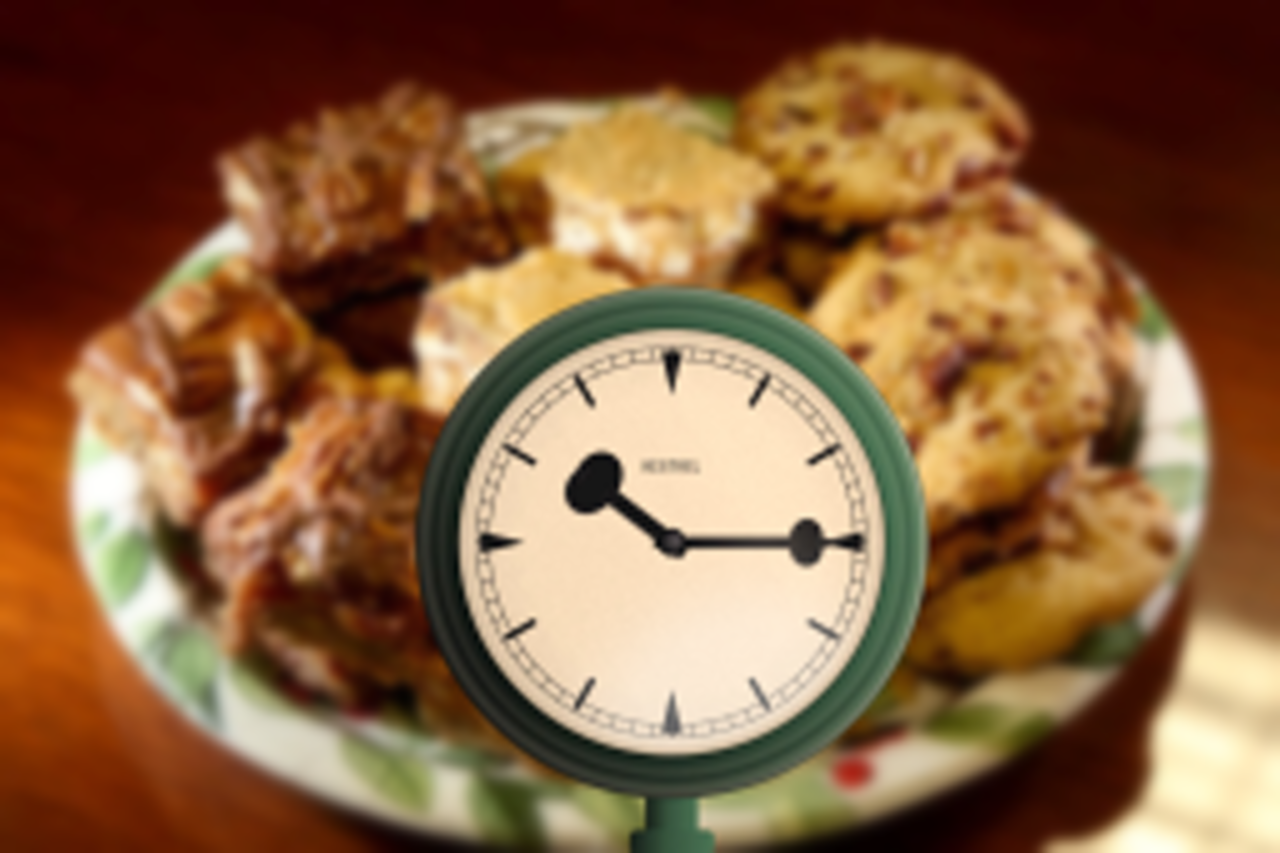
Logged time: {"hour": 10, "minute": 15}
